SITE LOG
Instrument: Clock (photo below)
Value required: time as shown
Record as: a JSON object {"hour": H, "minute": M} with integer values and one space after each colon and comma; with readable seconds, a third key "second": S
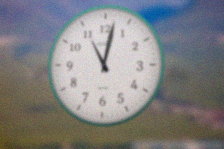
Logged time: {"hour": 11, "minute": 2}
